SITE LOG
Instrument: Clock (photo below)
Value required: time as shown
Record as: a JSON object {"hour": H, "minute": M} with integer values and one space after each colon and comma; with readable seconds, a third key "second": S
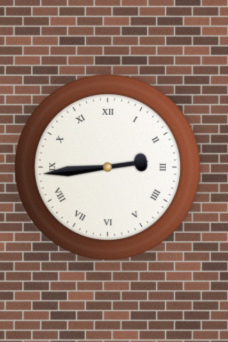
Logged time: {"hour": 2, "minute": 44}
